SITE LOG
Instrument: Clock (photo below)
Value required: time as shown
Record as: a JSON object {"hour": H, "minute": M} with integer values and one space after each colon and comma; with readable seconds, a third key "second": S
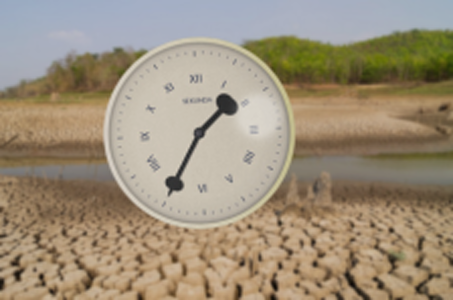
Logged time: {"hour": 1, "minute": 35}
